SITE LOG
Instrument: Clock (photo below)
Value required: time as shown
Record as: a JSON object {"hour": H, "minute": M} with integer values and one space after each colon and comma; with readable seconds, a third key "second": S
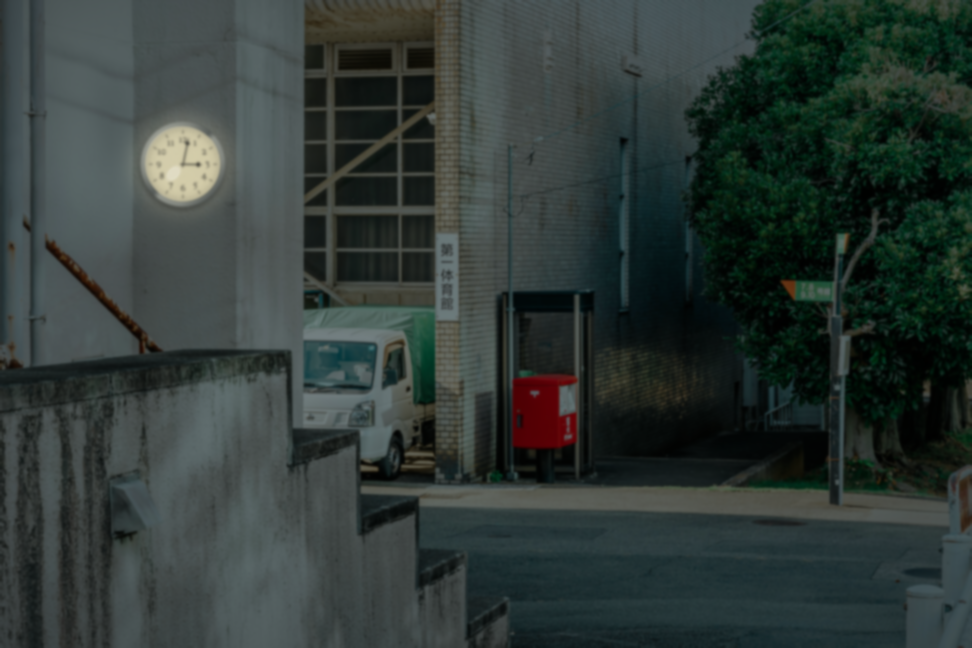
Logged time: {"hour": 3, "minute": 2}
